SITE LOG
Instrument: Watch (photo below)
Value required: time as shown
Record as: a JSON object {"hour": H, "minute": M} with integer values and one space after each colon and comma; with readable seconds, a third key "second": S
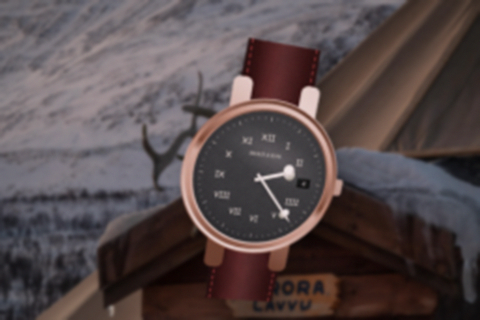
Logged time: {"hour": 2, "minute": 23}
